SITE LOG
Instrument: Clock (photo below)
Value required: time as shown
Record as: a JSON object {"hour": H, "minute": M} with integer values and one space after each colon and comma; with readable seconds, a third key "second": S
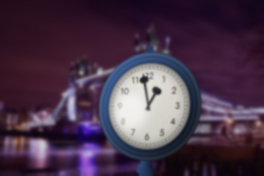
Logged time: {"hour": 12, "minute": 58}
